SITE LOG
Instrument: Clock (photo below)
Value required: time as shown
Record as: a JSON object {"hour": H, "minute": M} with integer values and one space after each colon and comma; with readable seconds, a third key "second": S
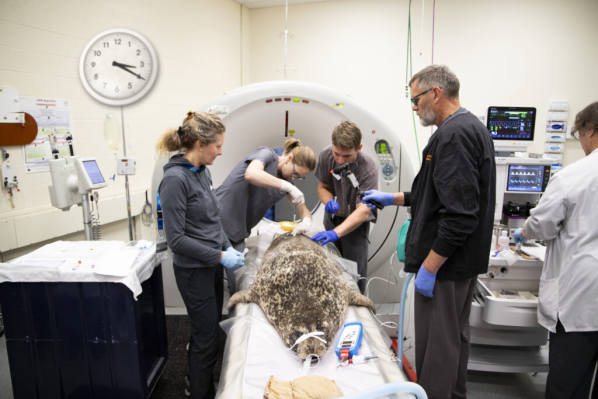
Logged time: {"hour": 3, "minute": 20}
